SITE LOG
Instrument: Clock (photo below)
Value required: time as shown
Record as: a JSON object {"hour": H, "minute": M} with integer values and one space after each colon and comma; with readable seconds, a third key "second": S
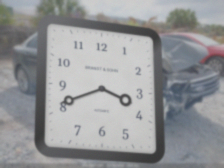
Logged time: {"hour": 3, "minute": 41}
